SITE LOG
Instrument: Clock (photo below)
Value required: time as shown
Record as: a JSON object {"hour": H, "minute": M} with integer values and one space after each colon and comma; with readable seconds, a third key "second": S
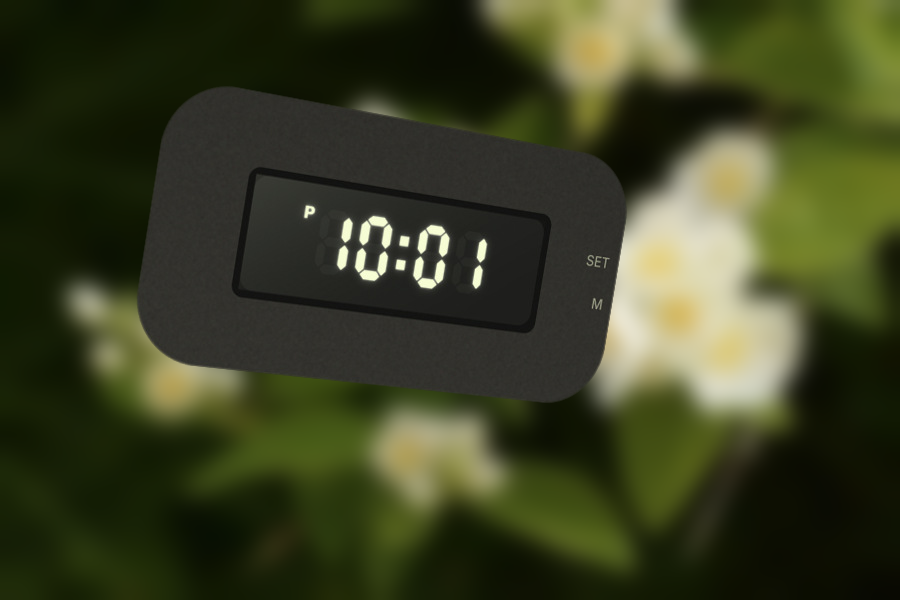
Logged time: {"hour": 10, "minute": 1}
